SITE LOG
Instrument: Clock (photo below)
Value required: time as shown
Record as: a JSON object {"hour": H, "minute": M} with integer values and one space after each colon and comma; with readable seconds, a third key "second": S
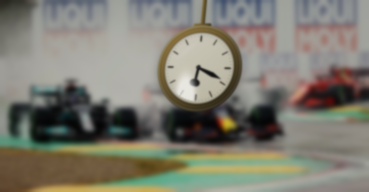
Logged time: {"hour": 6, "minute": 19}
